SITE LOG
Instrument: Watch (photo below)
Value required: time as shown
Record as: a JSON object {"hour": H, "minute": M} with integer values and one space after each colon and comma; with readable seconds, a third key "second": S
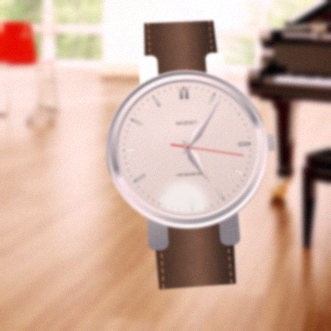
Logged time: {"hour": 5, "minute": 6, "second": 17}
